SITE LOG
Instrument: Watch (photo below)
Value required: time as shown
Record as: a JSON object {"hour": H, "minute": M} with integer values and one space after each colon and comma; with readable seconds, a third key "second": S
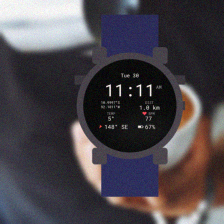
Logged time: {"hour": 11, "minute": 11}
